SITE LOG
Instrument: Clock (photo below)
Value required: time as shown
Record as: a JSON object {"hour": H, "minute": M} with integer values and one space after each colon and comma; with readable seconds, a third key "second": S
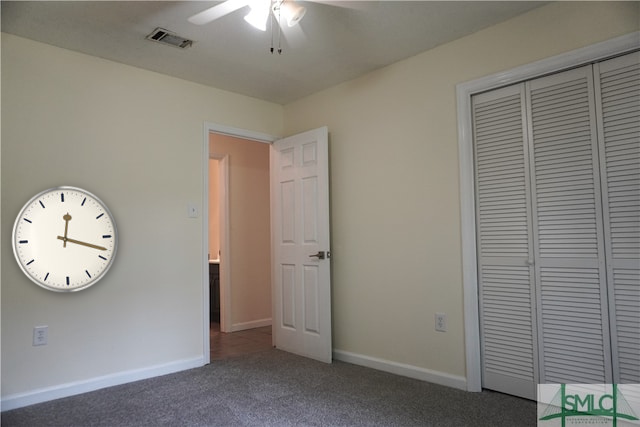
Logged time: {"hour": 12, "minute": 18}
